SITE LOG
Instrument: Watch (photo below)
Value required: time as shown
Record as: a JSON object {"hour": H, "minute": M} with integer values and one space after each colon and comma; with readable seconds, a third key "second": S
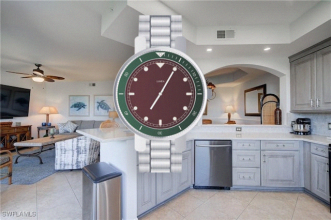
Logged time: {"hour": 7, "minute": 5}
